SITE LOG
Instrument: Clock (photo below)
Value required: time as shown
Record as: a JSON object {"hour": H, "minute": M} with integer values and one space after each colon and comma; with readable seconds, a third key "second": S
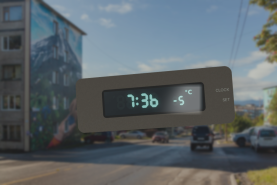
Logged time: {"hour": 7, "minute": 36}
